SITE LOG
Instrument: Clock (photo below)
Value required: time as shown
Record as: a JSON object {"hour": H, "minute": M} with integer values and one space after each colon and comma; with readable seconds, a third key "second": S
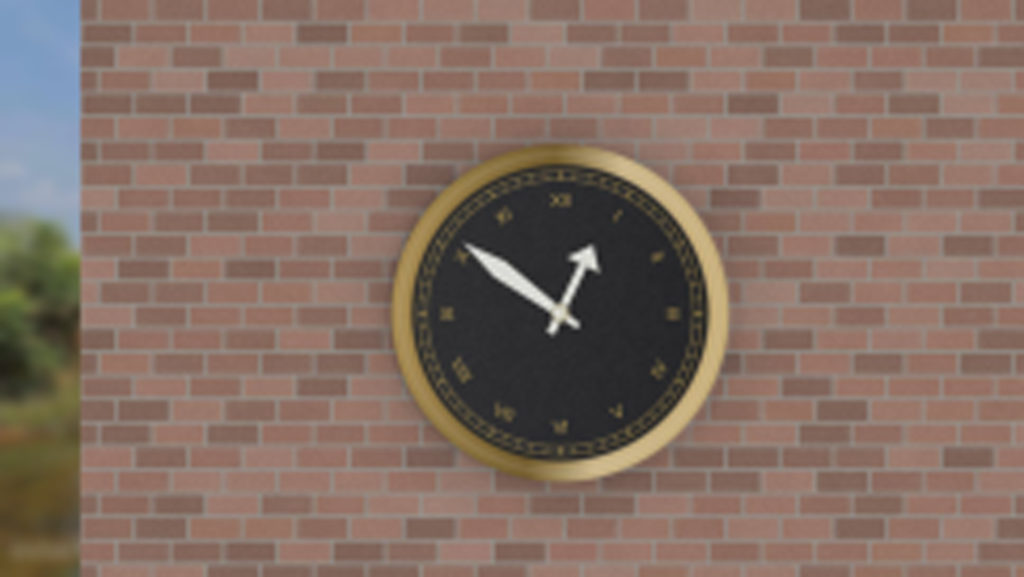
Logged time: {"hour": 12, "minute": 51}
